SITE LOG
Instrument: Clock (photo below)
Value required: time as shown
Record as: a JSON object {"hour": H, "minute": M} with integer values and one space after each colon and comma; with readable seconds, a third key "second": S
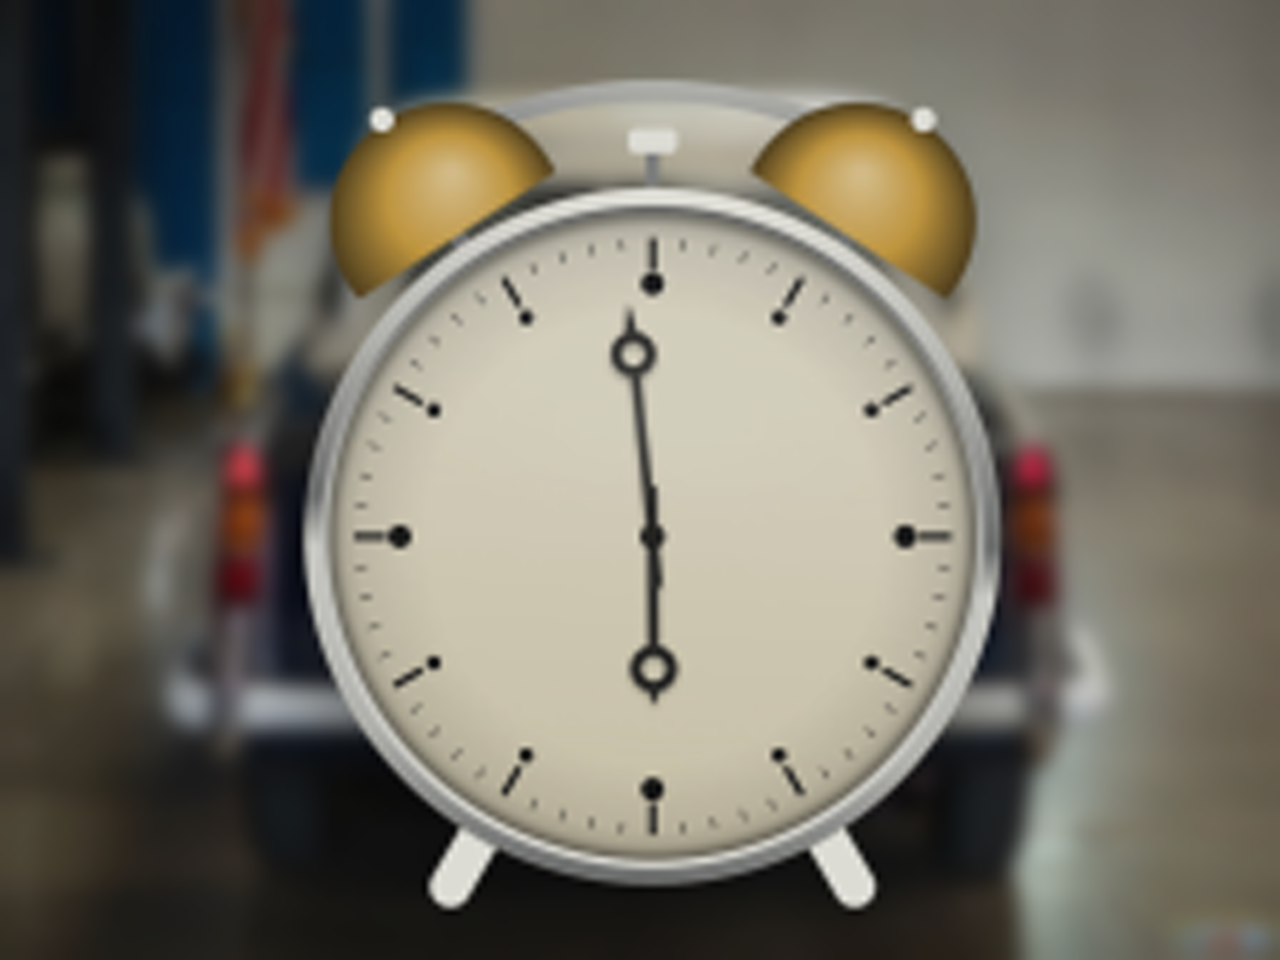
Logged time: {"hour": 5, "minute": 59}
